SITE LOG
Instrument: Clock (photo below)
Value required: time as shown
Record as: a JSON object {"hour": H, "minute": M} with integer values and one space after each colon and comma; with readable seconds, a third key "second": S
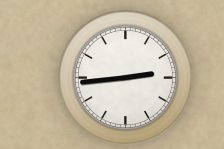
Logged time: {"hour": 2, "minute": 44}
